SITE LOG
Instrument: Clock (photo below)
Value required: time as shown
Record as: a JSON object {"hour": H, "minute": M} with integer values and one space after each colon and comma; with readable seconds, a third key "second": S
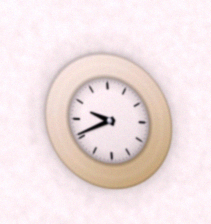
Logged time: {"hour": 9, "minute": 41}
